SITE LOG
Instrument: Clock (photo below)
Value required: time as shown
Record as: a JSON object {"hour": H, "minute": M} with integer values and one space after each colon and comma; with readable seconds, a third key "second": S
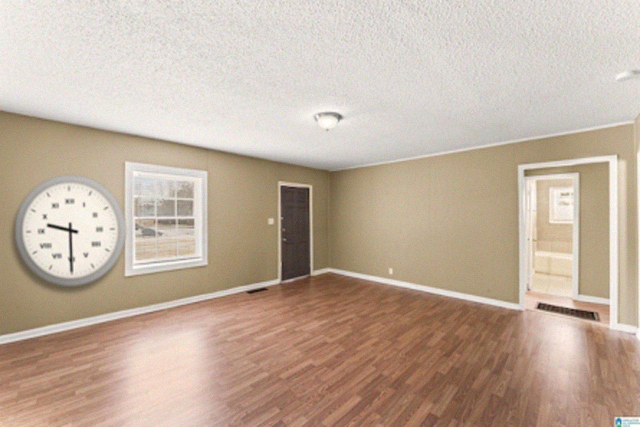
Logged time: {"hour": 9, "minute": 30}
